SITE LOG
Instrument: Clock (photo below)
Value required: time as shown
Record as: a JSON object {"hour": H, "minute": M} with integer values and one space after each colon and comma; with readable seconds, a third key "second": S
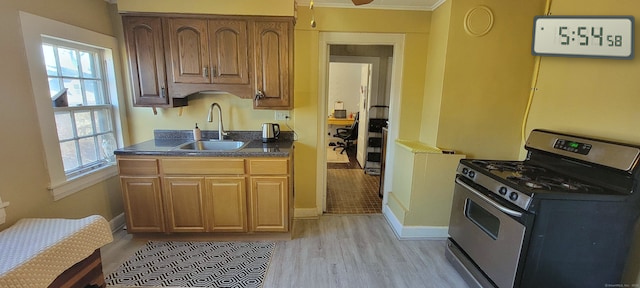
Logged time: {"hour": 5, "minute": 54, "second": 58}
